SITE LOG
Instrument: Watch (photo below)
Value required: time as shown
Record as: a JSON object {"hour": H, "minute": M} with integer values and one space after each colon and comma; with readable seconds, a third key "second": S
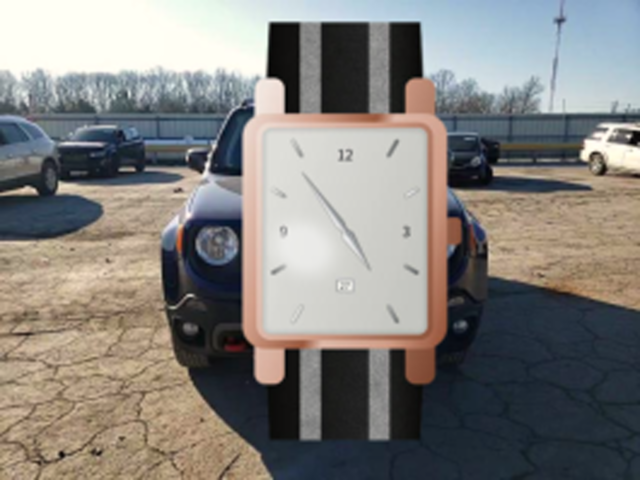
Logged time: {"hour": 4, "minute": 54}
